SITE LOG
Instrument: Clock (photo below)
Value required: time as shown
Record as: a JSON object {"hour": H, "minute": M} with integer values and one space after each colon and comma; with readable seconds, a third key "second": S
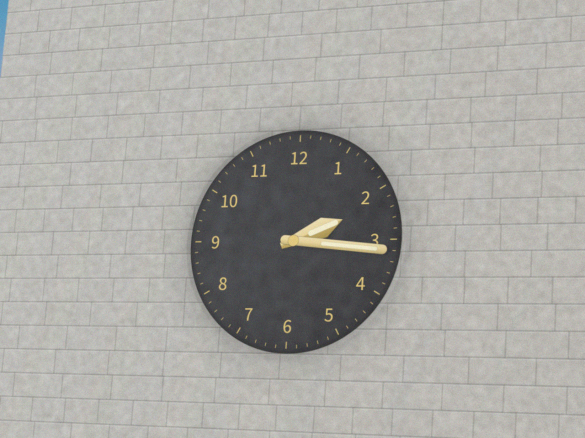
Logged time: {"hour": 2, "minute": 16}
